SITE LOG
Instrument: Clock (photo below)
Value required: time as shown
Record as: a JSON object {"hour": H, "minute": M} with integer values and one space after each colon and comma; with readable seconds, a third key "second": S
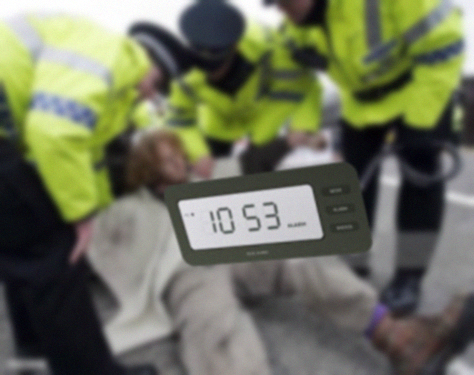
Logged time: {"hour": 10, "minute": 53}
